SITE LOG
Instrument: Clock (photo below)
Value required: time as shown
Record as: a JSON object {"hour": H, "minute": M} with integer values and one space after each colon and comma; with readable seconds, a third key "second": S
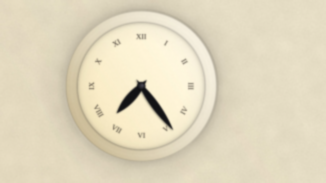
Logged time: {"hour": 7, "minute": 24}
